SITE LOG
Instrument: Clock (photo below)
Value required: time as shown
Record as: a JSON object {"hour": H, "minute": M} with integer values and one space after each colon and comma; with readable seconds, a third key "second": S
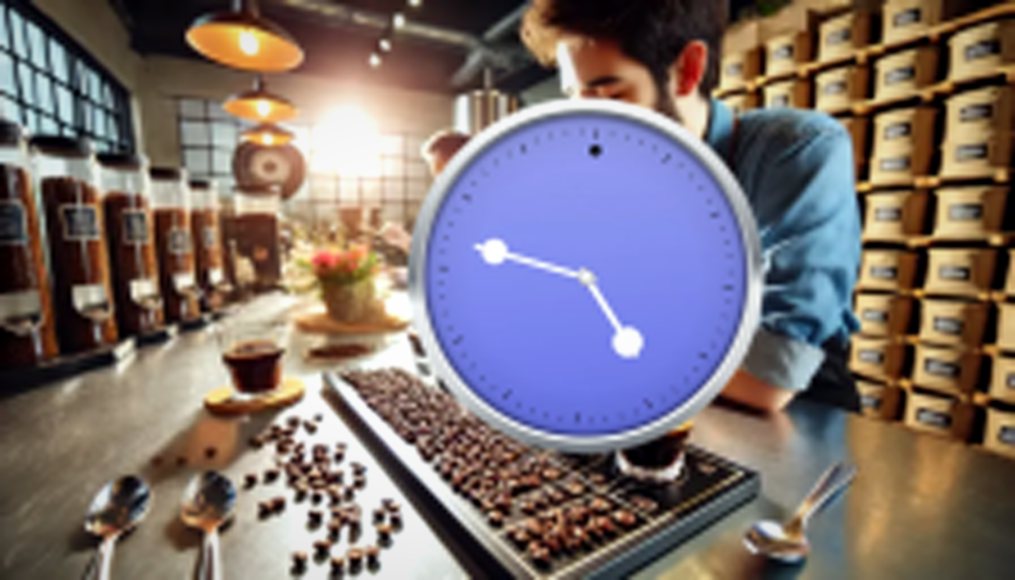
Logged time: {"hour": 4, "minute": 47}
